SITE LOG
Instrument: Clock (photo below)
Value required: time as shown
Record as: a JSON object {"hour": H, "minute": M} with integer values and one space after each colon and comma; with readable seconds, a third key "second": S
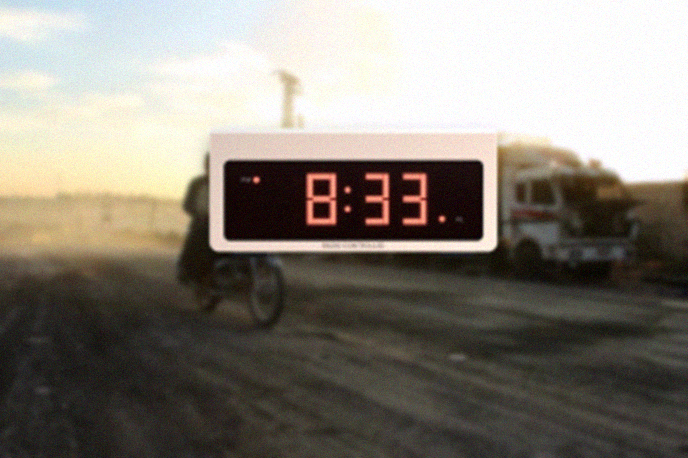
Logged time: {"hour": 8, "minute": 33}
